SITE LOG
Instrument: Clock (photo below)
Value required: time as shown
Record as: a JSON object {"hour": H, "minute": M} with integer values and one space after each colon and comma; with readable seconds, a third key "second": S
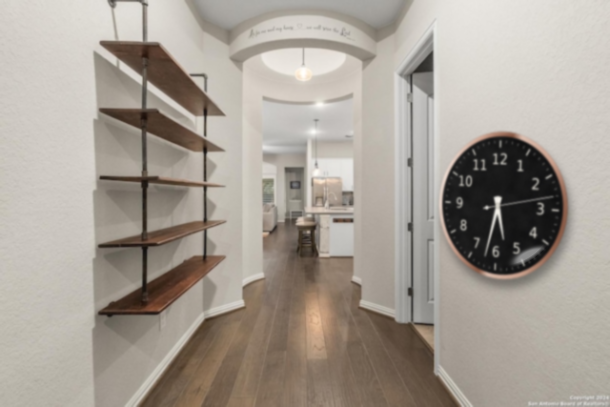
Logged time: {"hour": 5, "minute": 32, "second": 13}
